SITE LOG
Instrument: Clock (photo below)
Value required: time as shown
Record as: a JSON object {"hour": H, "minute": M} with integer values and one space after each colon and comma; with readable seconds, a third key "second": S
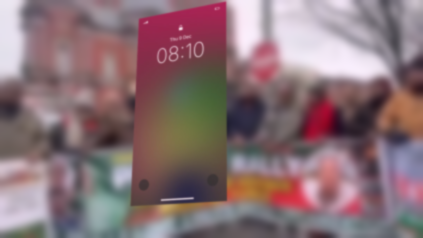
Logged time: {"hour": 8, "minute": 10}
